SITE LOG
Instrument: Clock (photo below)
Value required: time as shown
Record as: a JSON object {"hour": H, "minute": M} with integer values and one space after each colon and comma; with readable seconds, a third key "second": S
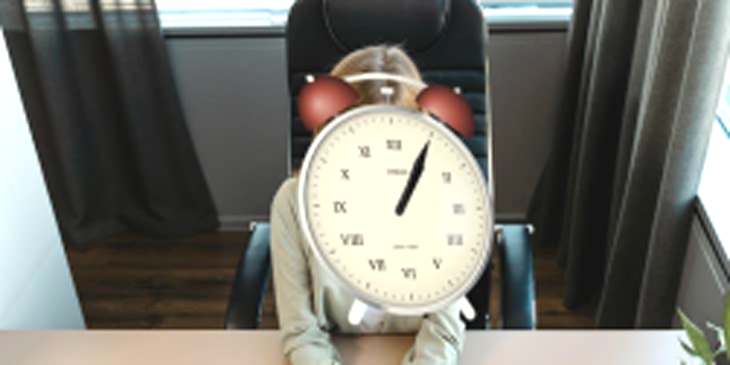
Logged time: {"hour": 1, "minute": 5}
